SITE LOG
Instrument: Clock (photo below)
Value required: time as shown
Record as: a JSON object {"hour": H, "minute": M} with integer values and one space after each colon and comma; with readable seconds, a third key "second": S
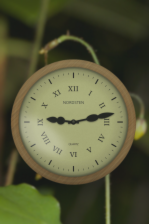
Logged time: {"hour": 9, "minute": 13}
